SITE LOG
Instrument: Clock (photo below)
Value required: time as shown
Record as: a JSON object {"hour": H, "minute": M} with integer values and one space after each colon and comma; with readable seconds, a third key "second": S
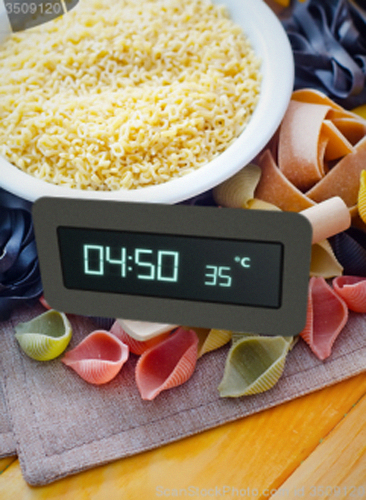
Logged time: {"hour": 4, "minute": 50}
